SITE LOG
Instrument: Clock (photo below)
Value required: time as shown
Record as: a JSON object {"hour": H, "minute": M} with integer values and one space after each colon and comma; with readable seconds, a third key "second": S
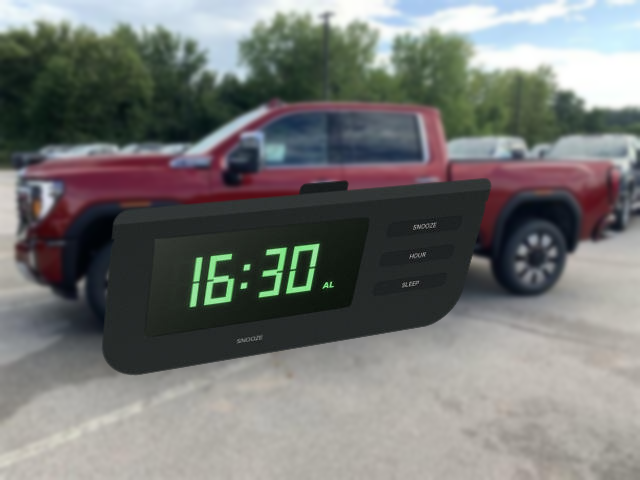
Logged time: {"hour": 16, "minute": 30}
